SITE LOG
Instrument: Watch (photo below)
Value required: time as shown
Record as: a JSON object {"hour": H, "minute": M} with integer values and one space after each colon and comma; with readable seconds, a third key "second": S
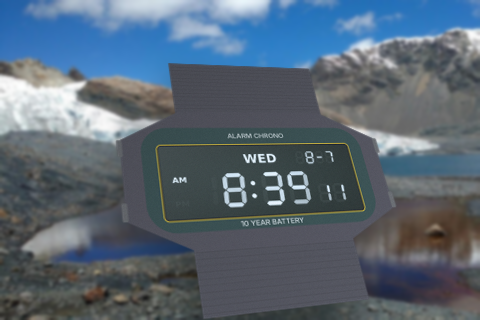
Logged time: {"hour": 8, "minute": 39, "second": 11}
